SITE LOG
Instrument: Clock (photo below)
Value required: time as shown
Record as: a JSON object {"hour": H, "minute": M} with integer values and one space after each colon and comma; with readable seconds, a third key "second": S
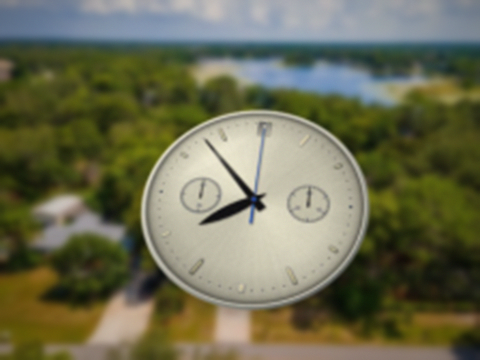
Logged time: {"hour": 7, "minute": 53}
